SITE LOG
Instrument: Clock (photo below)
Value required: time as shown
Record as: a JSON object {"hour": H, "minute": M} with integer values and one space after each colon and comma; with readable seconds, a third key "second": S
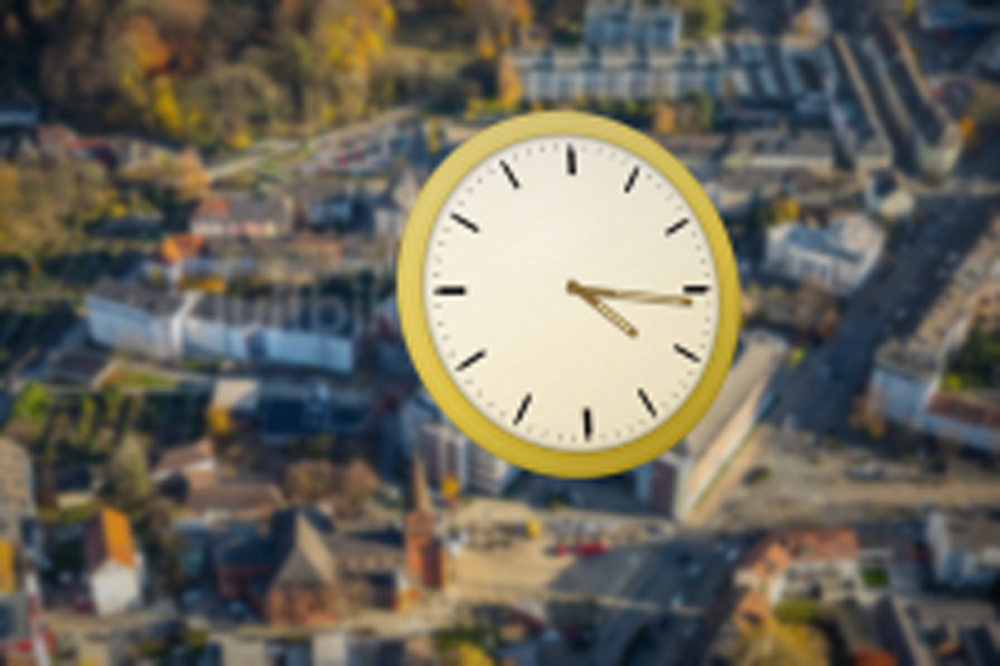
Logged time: {"hour": 4, "minute": 16}
